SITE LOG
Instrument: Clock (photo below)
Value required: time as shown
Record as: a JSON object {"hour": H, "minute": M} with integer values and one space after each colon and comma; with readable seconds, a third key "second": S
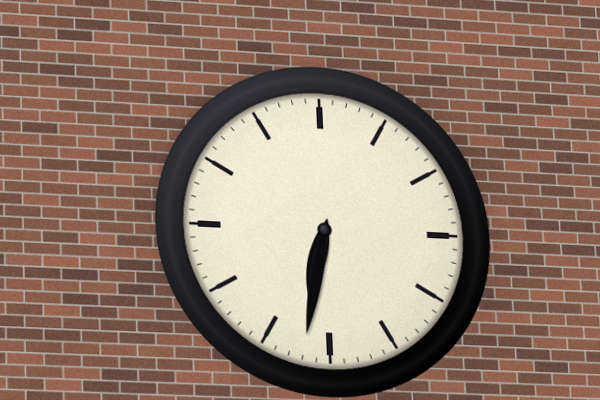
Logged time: {"hour": 6, "minute": 32}
